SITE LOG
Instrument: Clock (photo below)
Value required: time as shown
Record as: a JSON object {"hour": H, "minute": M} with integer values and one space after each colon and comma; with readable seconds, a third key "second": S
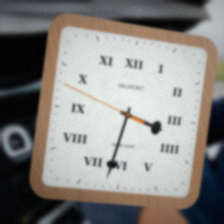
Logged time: {"hour": 3, "minute": 31, "second": 48}
